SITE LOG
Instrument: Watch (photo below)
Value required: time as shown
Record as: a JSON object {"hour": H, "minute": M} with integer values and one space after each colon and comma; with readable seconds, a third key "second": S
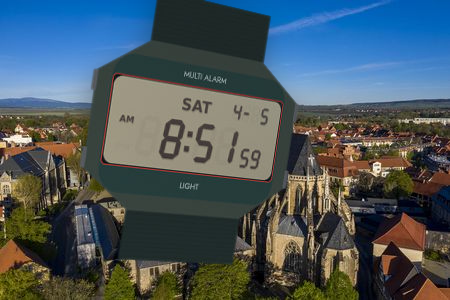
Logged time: {"hour": 8, "minute": 51, "second": 59}
